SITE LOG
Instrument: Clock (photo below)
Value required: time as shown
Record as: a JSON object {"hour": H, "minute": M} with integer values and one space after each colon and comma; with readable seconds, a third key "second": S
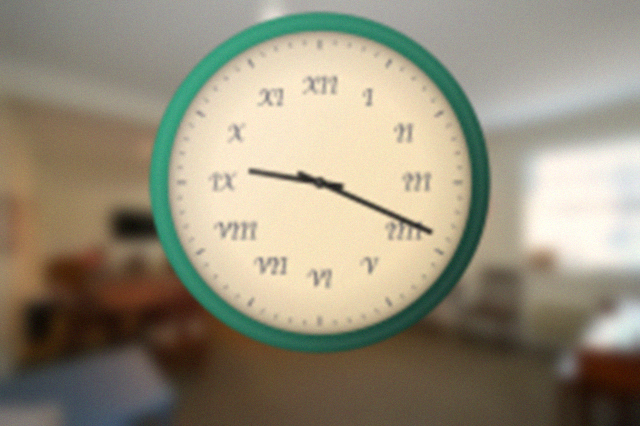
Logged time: {"hour": 9, "minute": 19}
